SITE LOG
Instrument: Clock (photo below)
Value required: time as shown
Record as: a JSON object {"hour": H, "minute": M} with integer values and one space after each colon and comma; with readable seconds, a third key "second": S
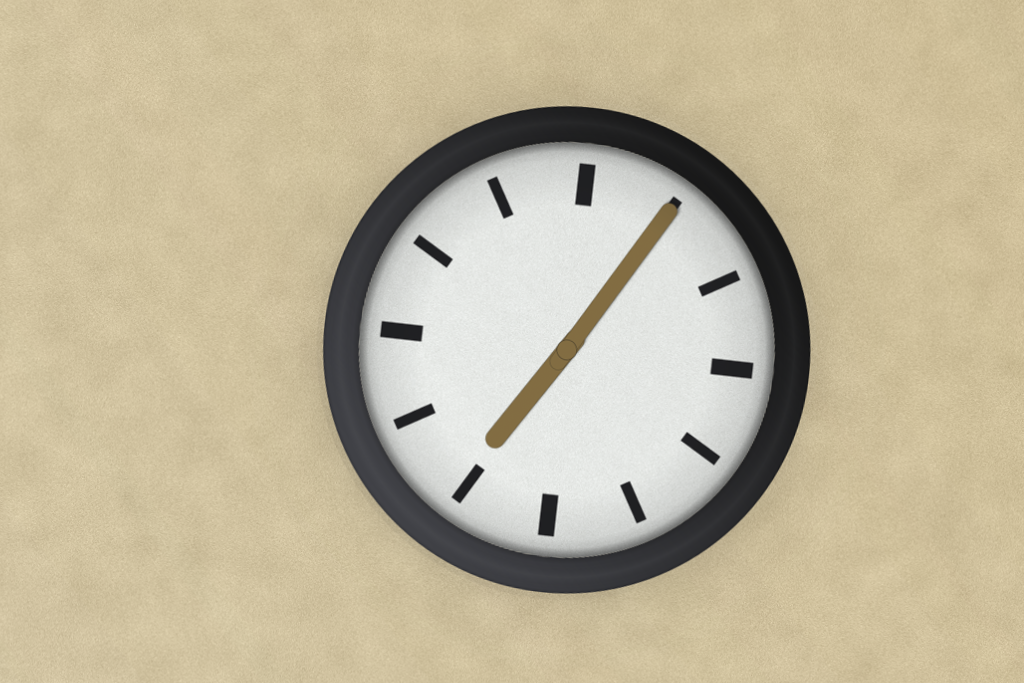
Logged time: {"hour": 7, "minute": 5}
